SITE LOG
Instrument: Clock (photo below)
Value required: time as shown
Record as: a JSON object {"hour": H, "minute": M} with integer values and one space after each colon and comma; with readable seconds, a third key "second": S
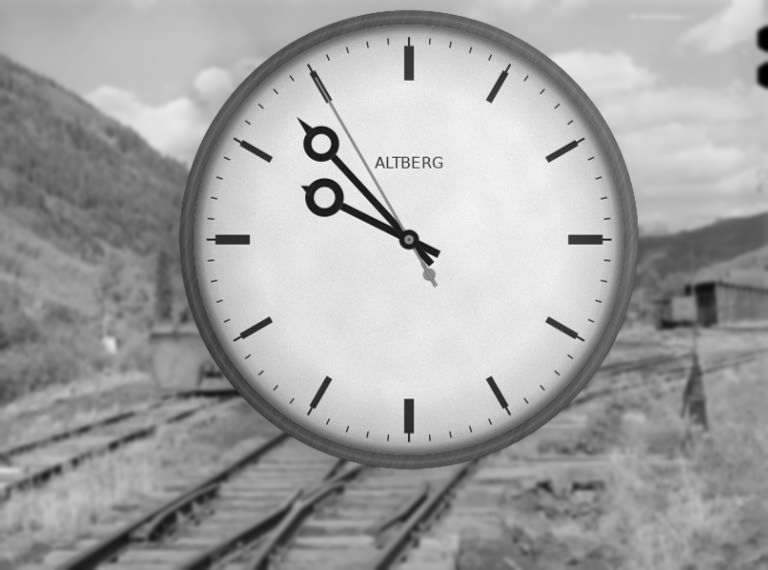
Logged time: {"hour": 9, "minute": 52, "second": 55}
